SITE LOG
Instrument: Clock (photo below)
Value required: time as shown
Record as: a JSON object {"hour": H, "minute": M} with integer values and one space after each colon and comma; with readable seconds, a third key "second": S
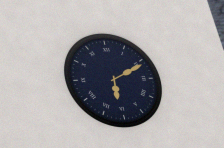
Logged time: {"hour": 6, "minute": 11}
